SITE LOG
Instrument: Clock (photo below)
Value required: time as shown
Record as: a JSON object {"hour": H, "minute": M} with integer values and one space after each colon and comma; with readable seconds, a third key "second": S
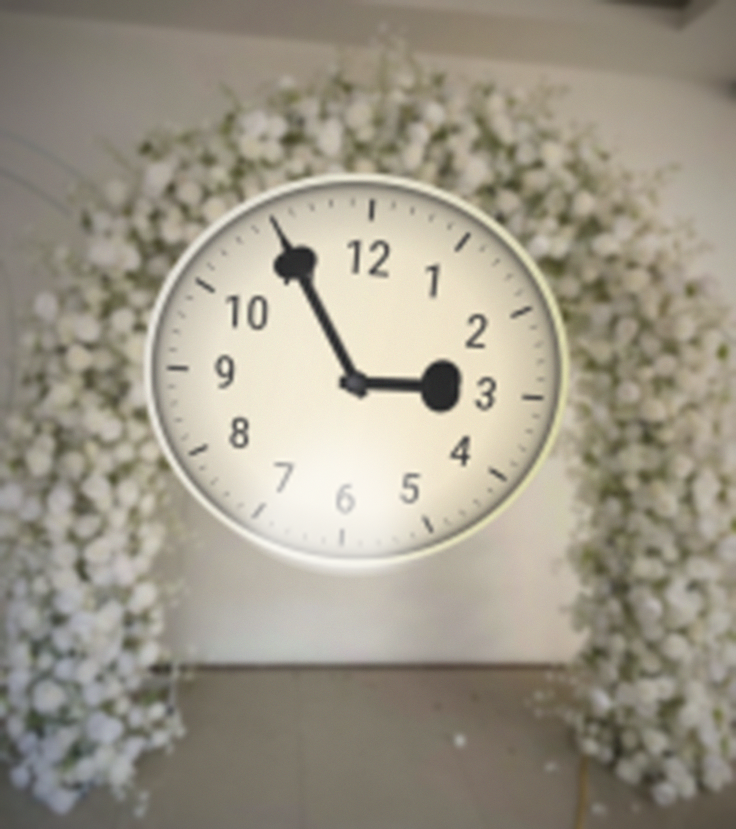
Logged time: {"hour": 2, "minute": 55}
